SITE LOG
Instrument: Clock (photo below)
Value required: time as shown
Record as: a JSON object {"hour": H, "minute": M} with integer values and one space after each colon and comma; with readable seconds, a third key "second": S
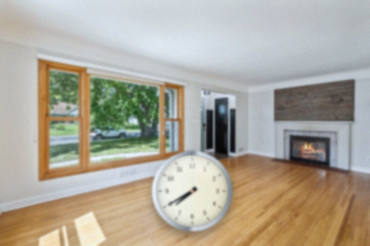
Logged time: {"hour": 7, "minute": 40}
